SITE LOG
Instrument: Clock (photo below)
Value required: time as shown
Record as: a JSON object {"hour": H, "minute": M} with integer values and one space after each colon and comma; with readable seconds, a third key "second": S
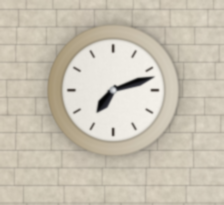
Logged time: {"hour": 7, "minute": 12}
